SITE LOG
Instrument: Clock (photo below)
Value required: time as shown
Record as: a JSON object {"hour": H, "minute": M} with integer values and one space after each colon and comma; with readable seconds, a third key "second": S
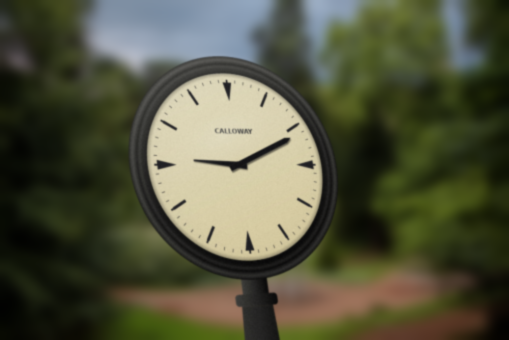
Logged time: {"hour": 9, "minute": 11}
